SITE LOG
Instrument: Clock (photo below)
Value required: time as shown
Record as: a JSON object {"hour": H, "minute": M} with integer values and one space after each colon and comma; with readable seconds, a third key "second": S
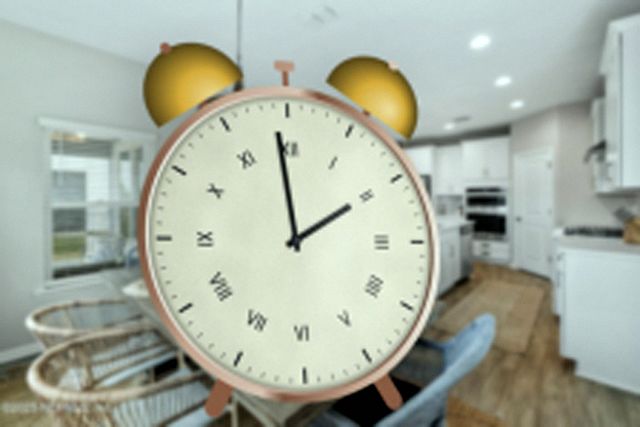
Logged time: {"hour": 1, "minute": 59}
